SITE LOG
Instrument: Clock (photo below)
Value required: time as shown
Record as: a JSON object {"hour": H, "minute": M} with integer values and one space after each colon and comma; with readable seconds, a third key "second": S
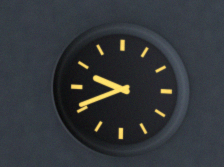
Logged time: {"hour": 9, "minute": 41}
